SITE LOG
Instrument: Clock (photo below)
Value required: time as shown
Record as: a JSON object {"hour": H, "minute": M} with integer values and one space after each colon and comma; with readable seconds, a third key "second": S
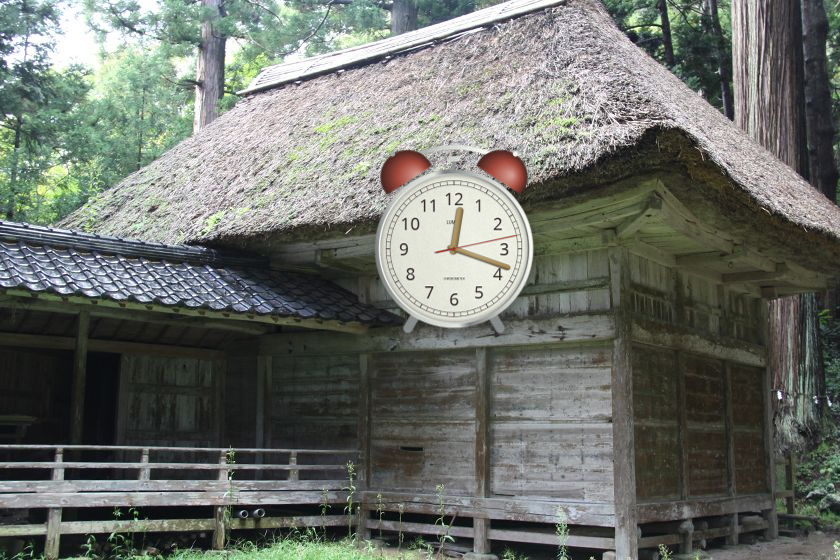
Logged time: {"hour": 12, "minute": 18, "second": 13}
